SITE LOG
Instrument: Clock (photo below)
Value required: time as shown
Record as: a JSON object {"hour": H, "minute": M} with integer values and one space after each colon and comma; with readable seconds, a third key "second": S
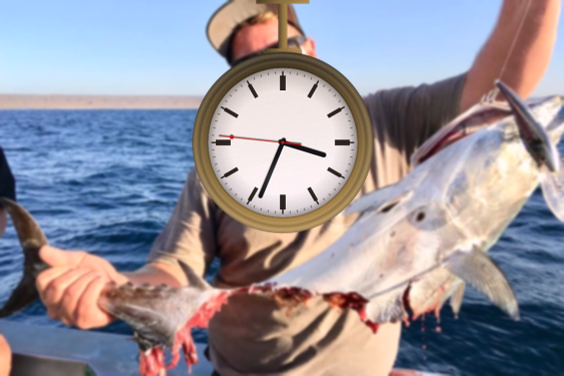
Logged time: {"hour": 3, "minute": 33, "second": 46}
